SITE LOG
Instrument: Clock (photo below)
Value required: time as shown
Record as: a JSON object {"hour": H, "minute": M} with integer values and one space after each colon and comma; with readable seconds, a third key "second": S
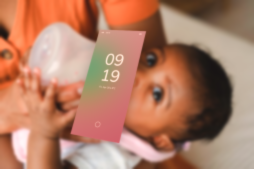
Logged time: {"hour": 9, "minute": 19}
